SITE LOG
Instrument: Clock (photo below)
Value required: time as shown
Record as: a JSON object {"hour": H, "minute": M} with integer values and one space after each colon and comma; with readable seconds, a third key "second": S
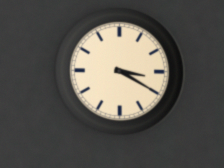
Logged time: {"hour": 3, "minute": 20}
